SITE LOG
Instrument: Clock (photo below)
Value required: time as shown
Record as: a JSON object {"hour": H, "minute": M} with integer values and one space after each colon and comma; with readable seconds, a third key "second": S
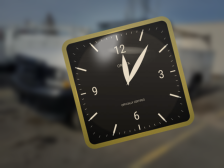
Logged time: {"hour": 12, "minute": 7}
